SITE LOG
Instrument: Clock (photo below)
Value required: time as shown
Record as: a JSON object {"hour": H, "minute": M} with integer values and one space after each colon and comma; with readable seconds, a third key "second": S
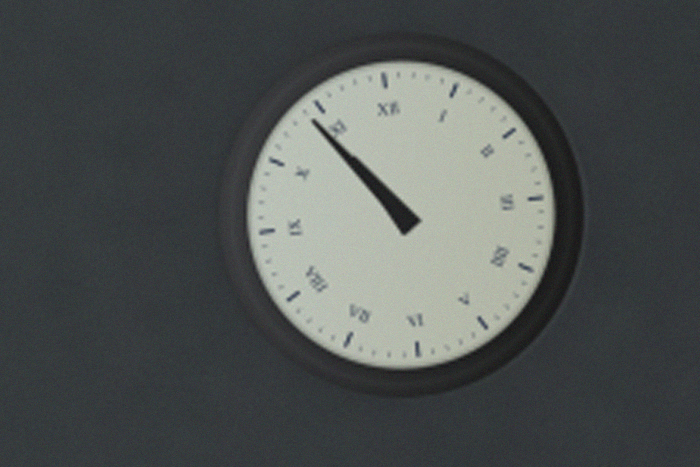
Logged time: {"hour": 10, "minute": 54}
